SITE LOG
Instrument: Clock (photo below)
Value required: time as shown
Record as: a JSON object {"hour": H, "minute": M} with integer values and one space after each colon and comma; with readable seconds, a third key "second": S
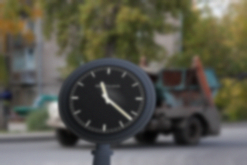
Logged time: {"hour": 11, "minute": 22}
